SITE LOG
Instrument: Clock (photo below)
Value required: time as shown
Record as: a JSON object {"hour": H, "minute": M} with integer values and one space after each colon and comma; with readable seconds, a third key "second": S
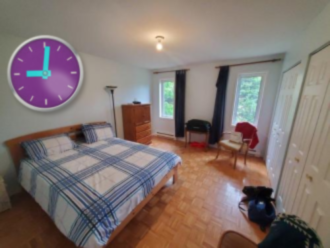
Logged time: {"hour": 9, "minute": 1}
